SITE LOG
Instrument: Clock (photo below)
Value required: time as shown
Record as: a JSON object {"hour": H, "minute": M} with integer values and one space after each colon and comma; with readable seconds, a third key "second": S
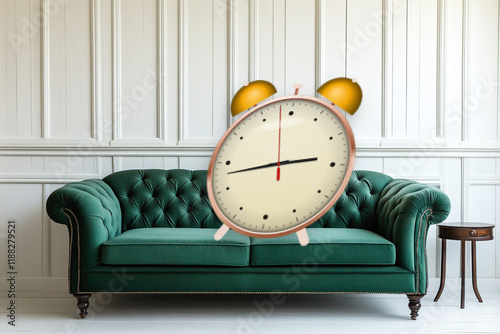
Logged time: {"hour": 2, "minute": 42, "second": 58}
